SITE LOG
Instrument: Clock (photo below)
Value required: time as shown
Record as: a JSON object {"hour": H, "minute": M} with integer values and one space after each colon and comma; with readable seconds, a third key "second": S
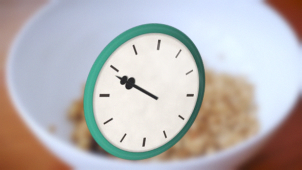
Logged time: {"hour": 9, "minute": 49}
